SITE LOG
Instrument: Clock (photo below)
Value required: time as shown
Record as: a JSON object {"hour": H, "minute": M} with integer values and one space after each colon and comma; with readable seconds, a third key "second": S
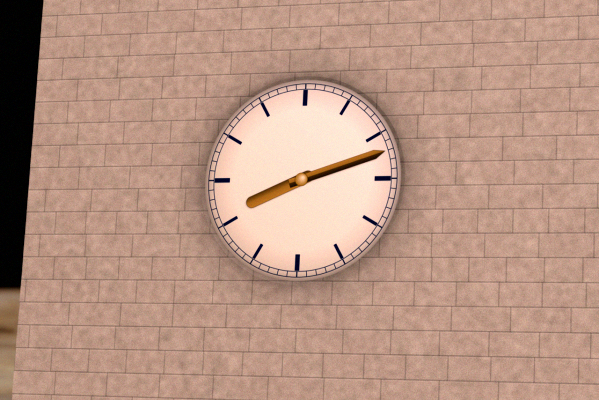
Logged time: {"hour": 8, "minute": 12}
